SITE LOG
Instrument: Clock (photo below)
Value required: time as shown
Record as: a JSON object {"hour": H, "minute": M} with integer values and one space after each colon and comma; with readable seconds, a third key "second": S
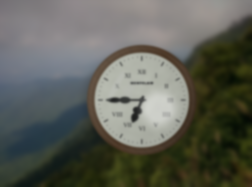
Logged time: {"hour": 6, "minute": 45}
